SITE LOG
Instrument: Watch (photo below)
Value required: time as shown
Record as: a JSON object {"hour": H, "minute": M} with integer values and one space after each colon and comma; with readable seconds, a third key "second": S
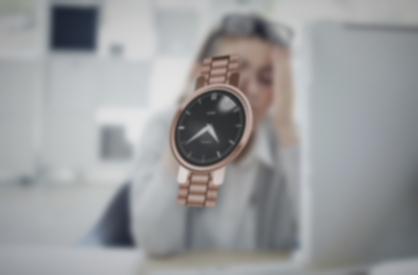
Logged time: {"hour": 4, "minute": 39}
